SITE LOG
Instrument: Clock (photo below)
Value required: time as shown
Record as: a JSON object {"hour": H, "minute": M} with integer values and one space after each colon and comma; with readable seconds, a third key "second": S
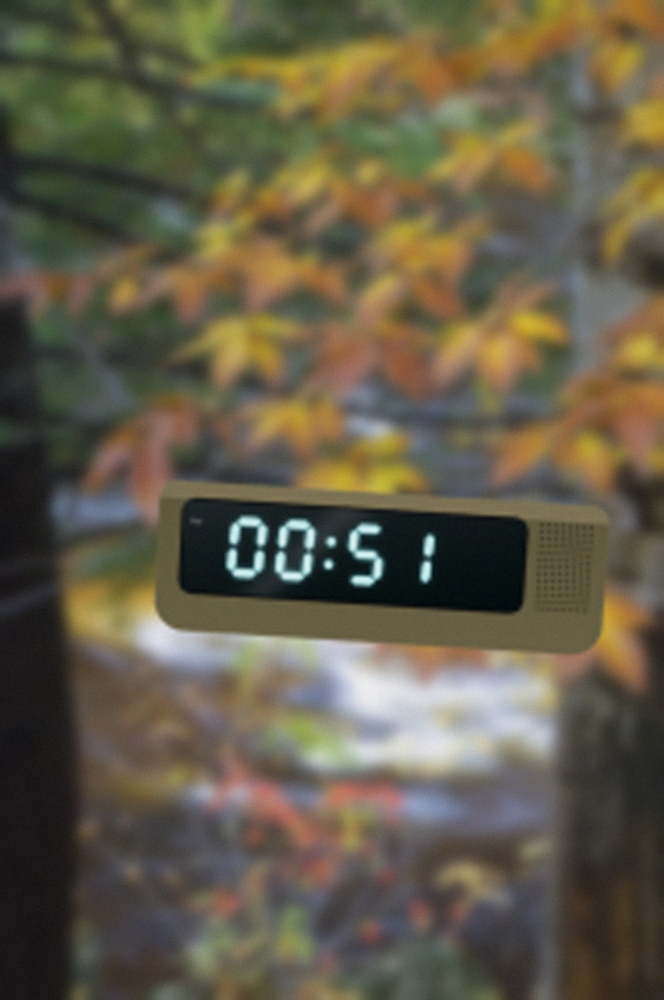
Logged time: {"hour": 0, "minute": 51}
